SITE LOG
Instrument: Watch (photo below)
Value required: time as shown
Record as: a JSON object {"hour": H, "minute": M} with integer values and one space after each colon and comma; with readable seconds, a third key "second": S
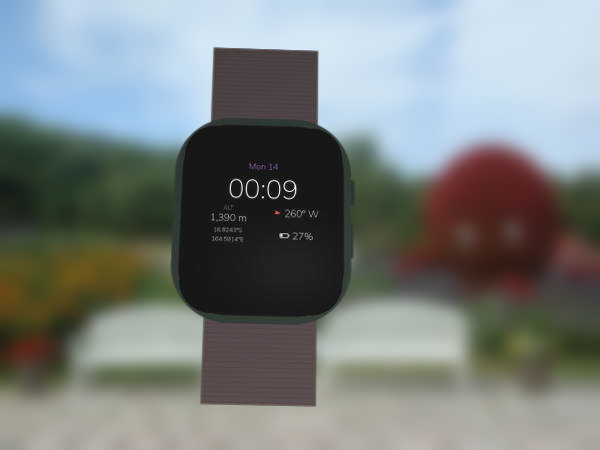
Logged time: {"hour": 0, "minute": 9}
